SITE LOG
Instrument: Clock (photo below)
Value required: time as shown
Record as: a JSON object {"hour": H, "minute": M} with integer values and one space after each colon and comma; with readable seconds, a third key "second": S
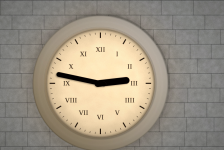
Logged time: {"hour": 2, "minute": 47}
